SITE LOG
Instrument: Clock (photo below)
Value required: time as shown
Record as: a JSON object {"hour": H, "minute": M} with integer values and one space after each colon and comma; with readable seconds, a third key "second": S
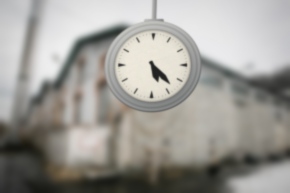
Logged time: {"hour": 5, "minute": 23}
